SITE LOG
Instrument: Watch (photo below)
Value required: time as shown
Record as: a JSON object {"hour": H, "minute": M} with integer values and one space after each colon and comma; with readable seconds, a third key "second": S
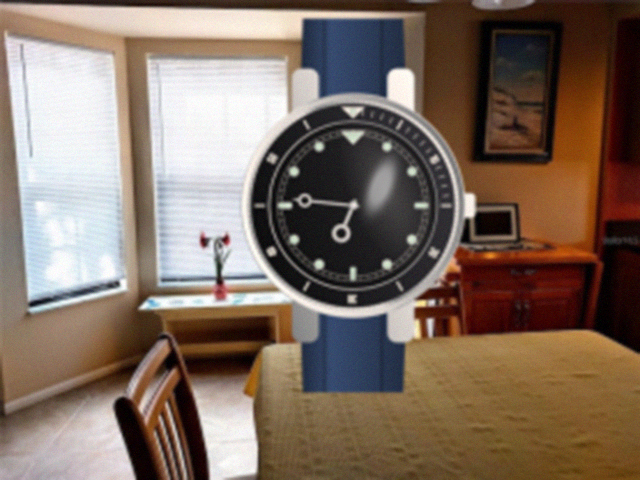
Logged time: {"hour": 6, "minute": 46}
